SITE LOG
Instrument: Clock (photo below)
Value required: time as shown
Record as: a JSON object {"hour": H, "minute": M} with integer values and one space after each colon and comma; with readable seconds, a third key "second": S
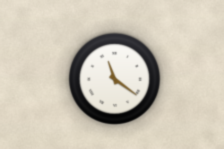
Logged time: {"hour": 11, "minute": 21}
